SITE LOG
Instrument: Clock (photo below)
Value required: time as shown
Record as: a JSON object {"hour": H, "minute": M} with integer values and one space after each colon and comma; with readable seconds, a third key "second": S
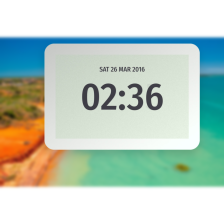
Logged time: {"hour": 2, "minute": 36}
